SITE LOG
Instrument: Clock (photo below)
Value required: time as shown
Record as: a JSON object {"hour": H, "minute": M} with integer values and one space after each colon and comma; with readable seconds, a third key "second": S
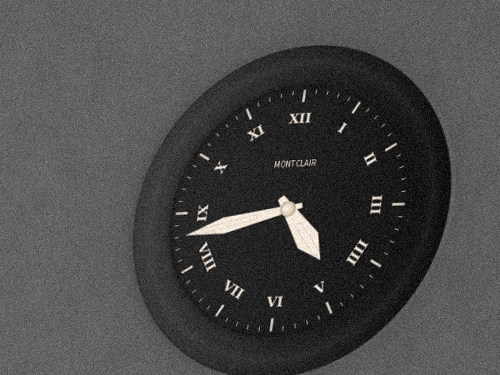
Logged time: {"hour": 4, "minute": 43}
